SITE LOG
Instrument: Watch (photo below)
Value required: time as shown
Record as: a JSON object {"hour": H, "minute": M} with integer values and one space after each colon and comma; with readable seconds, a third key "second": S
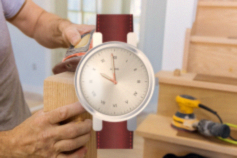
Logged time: {"hour": 9, "minute": 59}
